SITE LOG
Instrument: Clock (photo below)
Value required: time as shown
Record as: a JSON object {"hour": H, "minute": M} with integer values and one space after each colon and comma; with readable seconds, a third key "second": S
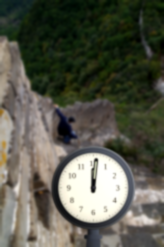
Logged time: {"hour": 12, "minute": 1}
